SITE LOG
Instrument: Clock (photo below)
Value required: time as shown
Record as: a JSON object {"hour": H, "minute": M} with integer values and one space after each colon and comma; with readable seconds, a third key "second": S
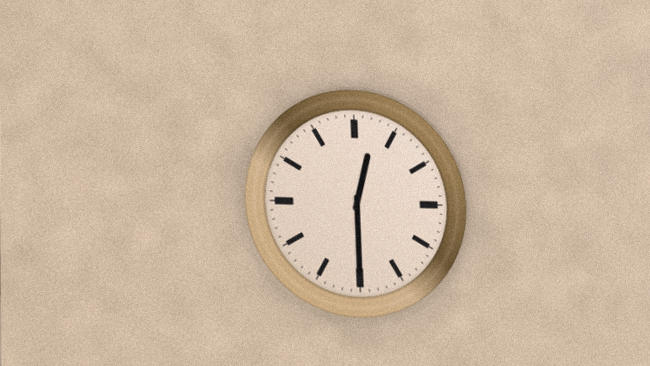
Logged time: {"hour": 12, "minute": 30}
